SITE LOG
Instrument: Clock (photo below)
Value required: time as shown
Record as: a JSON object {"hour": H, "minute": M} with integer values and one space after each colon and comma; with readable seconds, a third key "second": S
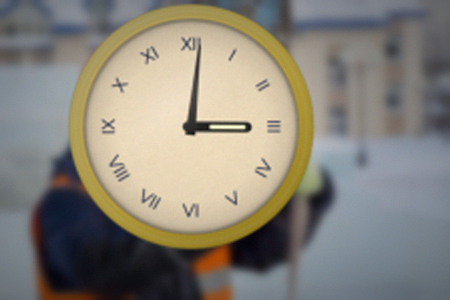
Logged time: {"hour": 3, "minute": 1}
